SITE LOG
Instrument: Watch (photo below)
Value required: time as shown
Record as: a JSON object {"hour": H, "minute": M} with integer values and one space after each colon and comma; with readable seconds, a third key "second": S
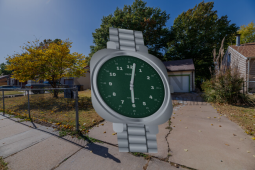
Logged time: {"hour": 6, "minute": 2}
